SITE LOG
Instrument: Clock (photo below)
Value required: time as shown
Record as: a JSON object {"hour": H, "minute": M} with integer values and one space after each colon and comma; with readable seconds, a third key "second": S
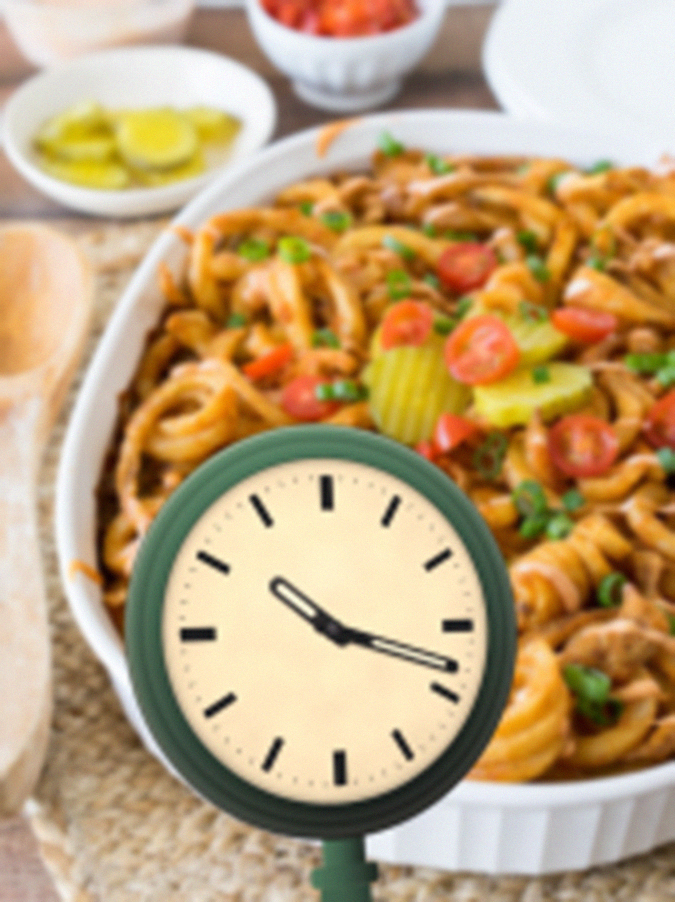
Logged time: {"hour": 10, "minute": 18}
